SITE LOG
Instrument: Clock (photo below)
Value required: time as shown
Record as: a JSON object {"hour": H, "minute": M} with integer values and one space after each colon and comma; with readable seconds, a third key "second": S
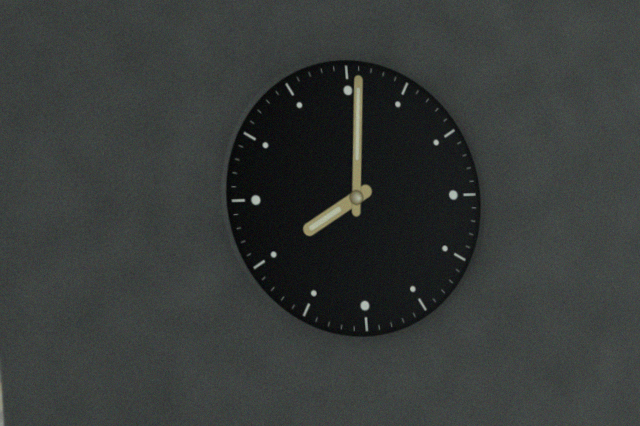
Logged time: {"hour": 8, "minute": 1}
